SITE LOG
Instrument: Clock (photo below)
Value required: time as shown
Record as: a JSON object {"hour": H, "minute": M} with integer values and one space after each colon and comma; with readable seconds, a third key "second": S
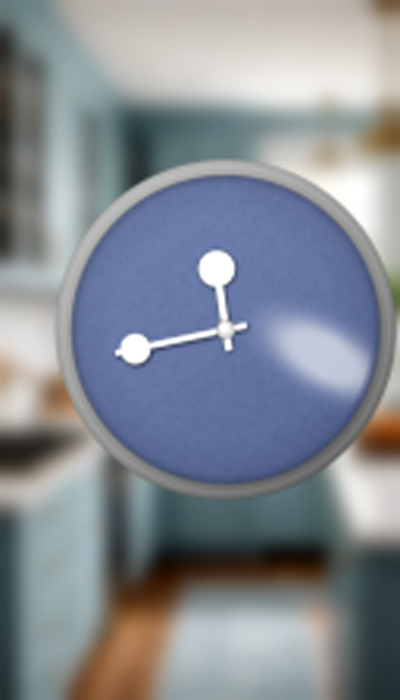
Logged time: {"hour": 11, "minute": 43}
